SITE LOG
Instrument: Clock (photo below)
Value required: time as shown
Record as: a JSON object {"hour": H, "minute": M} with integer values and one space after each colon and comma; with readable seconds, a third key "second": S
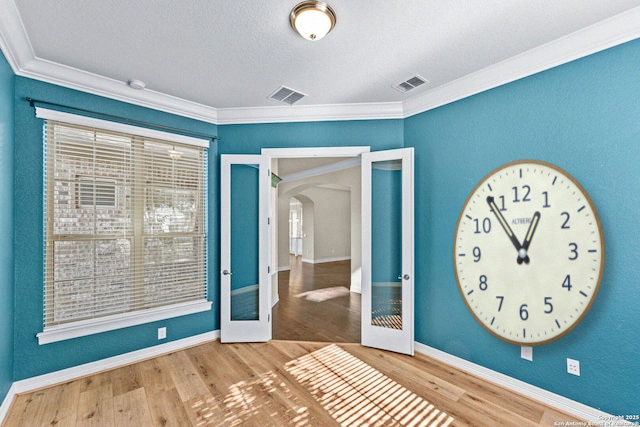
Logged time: {"hour": 12, "minute": 54}
